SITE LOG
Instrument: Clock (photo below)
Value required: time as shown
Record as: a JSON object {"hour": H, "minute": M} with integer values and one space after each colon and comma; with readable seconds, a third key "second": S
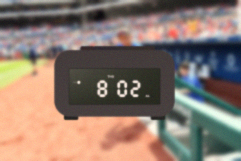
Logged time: {"hour": 8, "minute": 2}
